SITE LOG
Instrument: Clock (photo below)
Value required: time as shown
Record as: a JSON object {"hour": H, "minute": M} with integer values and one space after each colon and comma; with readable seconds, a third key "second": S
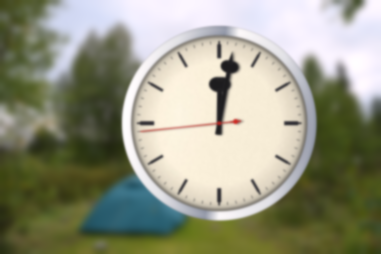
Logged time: {"hour": 12, "minute": 1, "second": 44}
